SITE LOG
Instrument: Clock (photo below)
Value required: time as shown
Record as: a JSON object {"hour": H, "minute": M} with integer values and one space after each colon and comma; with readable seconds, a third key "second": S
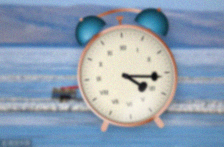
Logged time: {"hour": 4, "minute": 16}
